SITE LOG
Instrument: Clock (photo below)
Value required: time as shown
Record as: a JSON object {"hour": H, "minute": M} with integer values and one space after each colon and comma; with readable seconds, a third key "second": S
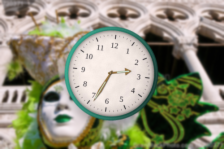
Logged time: {"hour": 2, "minute": 34}
